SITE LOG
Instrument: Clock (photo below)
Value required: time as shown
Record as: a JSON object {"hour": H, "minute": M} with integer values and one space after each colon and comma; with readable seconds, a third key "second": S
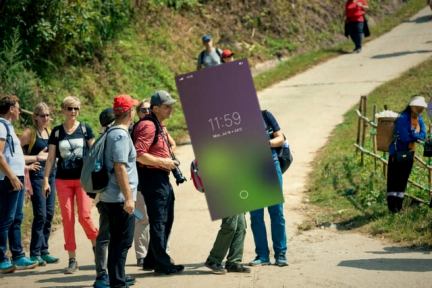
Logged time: {"hour": 11, "minute": 59}
